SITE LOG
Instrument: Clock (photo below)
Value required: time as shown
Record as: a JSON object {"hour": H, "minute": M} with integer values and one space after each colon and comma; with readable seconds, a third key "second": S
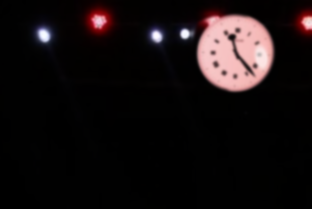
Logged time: {"hour": 11, "minute": 23}
